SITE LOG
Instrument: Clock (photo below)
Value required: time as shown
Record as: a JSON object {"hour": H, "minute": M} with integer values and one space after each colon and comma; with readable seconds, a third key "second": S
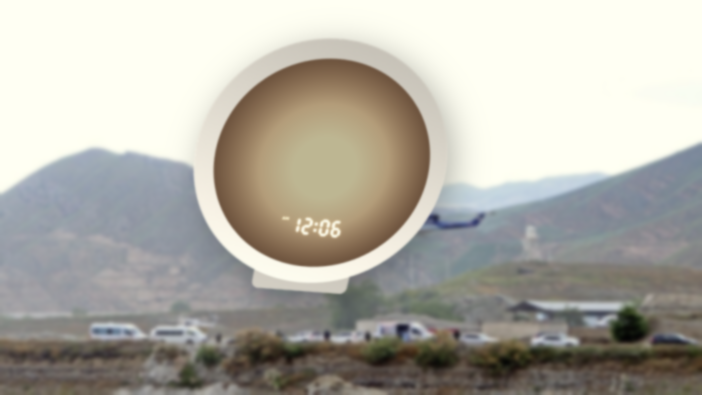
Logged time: {"hour": 12, "minute": 6}
